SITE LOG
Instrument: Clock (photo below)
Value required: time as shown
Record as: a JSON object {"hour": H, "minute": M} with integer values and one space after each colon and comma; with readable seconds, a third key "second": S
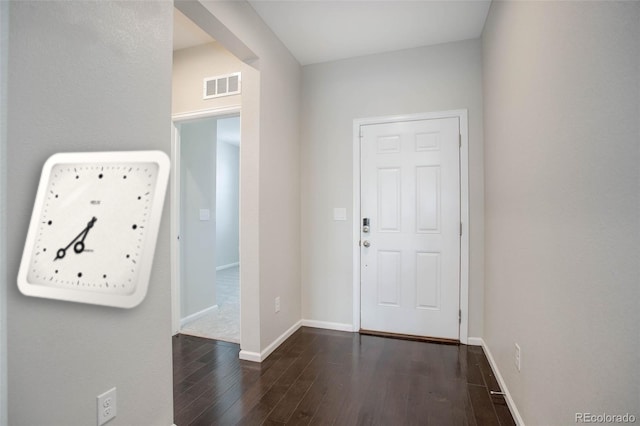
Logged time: {"hour": 6, "minute": 37}
